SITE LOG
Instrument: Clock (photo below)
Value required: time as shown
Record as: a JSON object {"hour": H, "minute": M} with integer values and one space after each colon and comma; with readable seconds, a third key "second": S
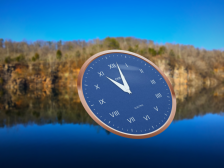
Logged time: {"hour": 11, "minute": 2}
